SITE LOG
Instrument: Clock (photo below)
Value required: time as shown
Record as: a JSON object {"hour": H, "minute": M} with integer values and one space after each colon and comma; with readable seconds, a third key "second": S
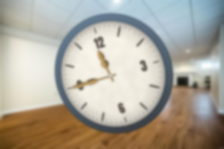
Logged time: {"hour": 11, "minute": 45}
